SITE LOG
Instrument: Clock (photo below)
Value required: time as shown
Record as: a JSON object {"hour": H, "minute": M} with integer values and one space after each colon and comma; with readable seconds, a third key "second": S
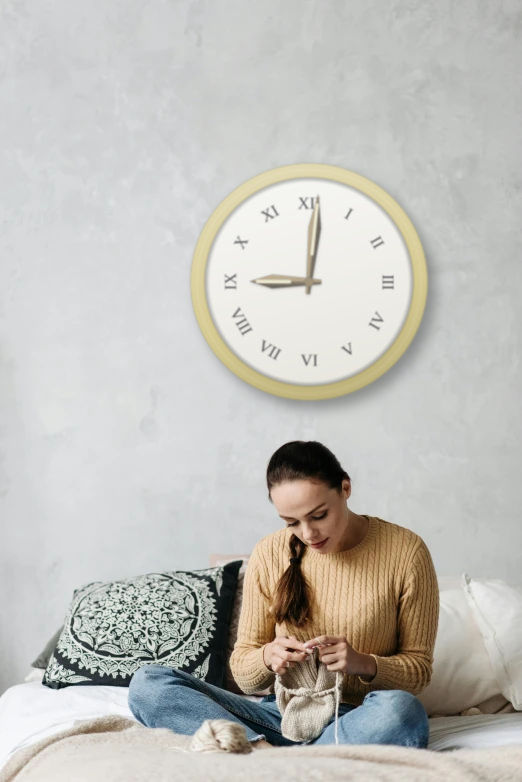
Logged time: {"hour": 9, "minute": 1}
